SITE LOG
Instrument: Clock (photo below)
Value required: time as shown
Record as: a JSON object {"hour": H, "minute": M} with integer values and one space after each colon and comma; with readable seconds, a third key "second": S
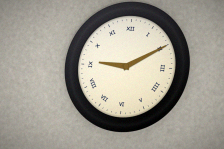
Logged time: {"hour": 9, "minute": 10}
